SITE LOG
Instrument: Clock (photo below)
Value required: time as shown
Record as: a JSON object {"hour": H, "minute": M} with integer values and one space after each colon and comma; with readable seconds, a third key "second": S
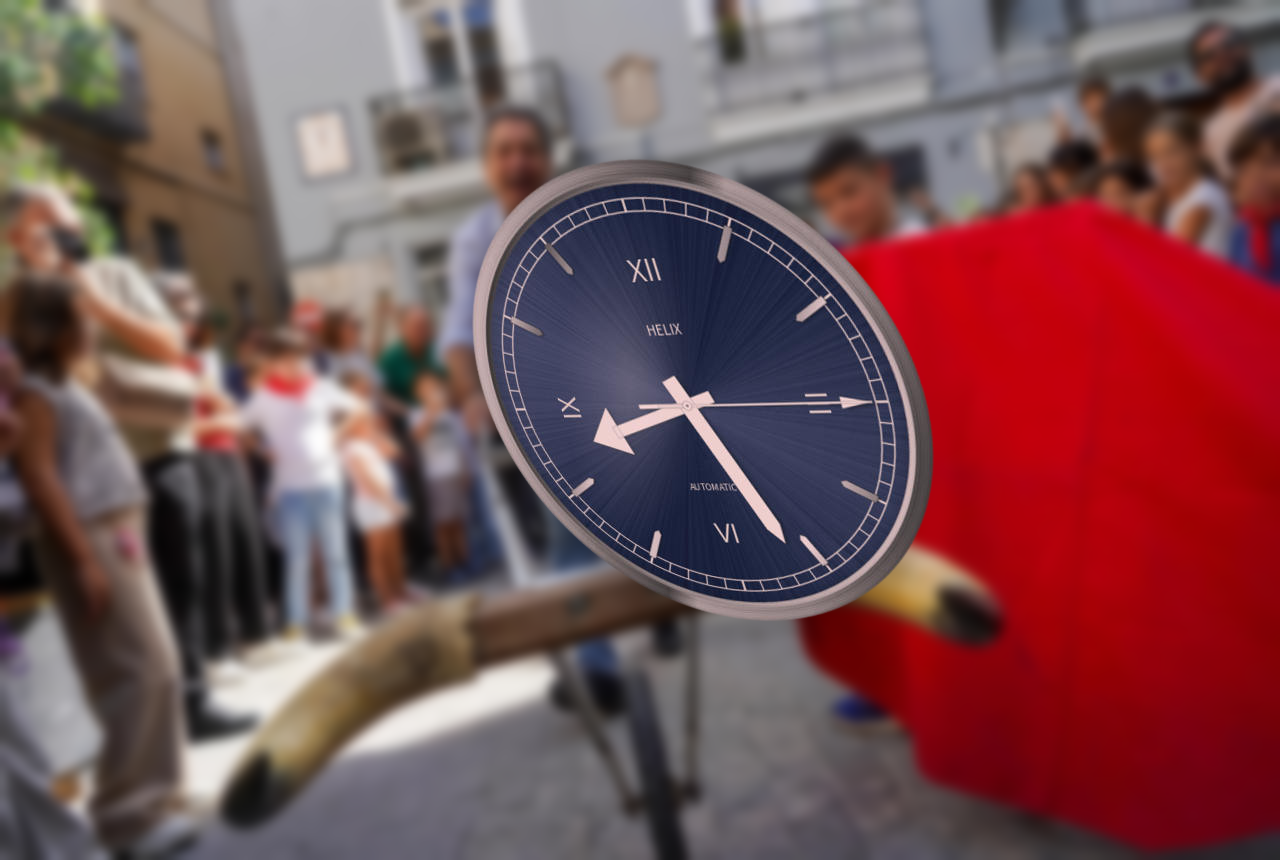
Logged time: {"hour": 8, "minute": 26, "second": 15}
